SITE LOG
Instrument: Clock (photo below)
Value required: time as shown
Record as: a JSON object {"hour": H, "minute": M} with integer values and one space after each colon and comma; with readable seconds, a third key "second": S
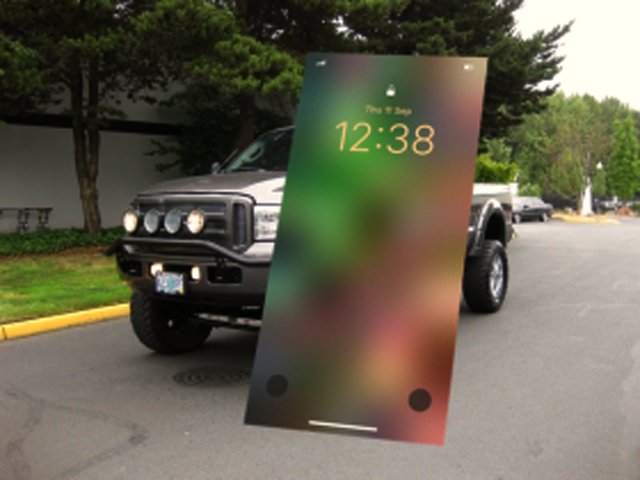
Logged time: {"hour": 12, "minute": 38}
